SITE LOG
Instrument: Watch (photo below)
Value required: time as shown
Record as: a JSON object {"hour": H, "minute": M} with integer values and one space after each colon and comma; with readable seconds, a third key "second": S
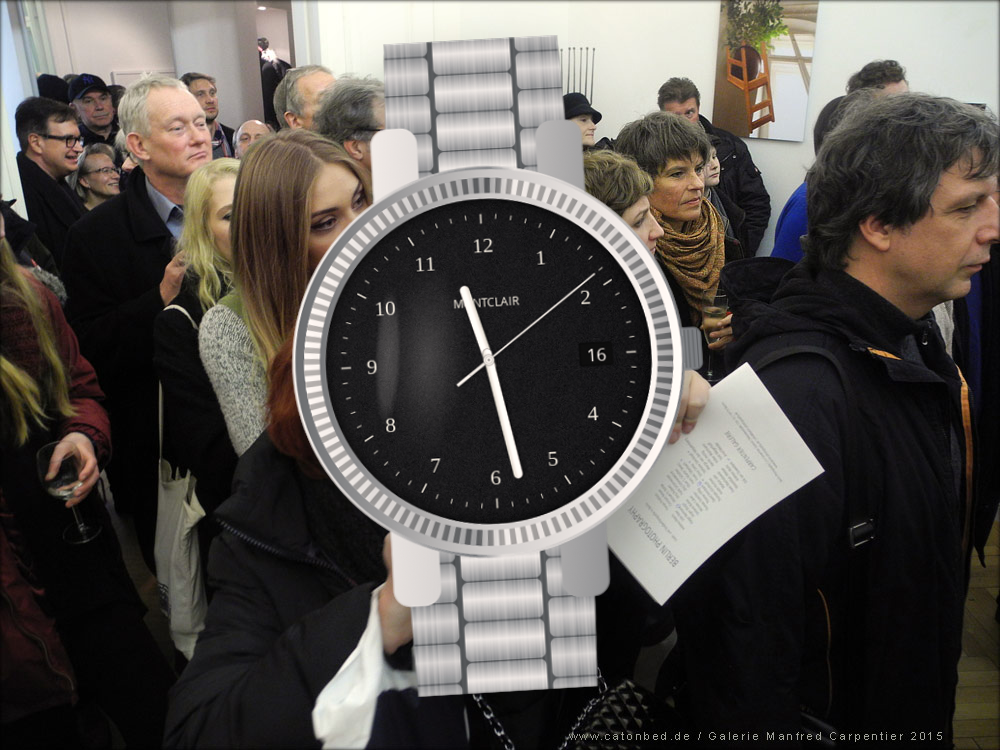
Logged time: {"hour": 11, "minute": 28, "second": 9}
